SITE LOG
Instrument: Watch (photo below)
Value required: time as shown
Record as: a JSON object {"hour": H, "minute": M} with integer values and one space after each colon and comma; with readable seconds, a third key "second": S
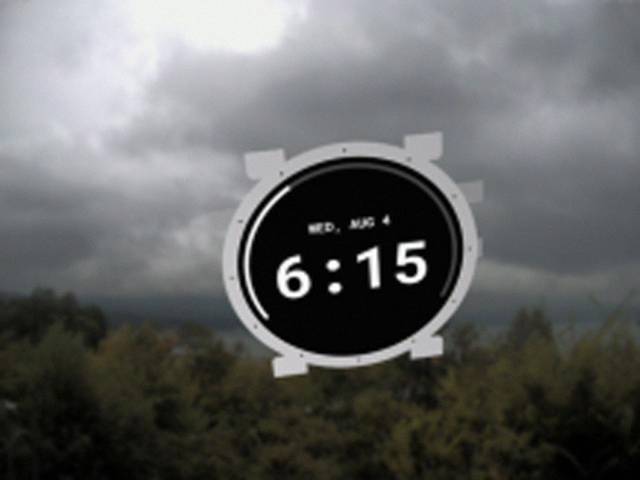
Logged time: {"hour": 6, "minute": 15}
